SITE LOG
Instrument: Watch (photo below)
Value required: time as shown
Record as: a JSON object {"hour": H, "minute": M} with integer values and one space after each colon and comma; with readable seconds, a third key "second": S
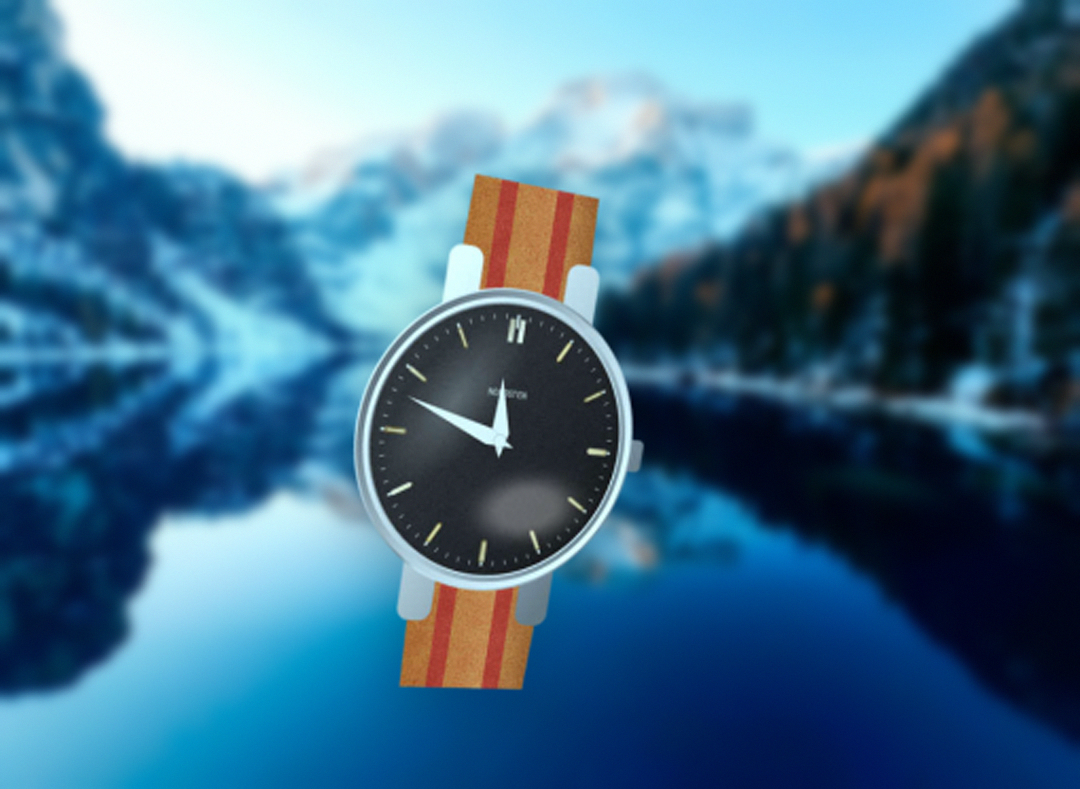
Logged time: {"hour": 11, "minute": 48}
